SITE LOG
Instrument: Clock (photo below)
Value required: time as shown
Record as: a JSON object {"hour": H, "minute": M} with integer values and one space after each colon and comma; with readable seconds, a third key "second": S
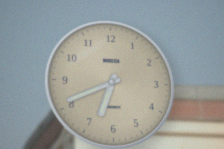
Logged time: {"hour": 6, "minute": 41}
